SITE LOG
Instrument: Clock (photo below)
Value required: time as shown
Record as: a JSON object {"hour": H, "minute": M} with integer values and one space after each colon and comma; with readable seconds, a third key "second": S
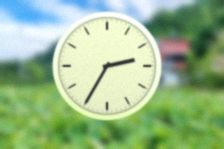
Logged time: {"hour": 2, "minute": 35}
